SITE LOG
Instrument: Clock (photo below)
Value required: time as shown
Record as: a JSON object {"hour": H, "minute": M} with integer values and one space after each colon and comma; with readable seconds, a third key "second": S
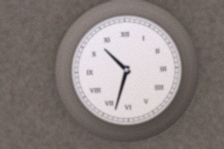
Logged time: {"hour": 10, "minute": 33}
